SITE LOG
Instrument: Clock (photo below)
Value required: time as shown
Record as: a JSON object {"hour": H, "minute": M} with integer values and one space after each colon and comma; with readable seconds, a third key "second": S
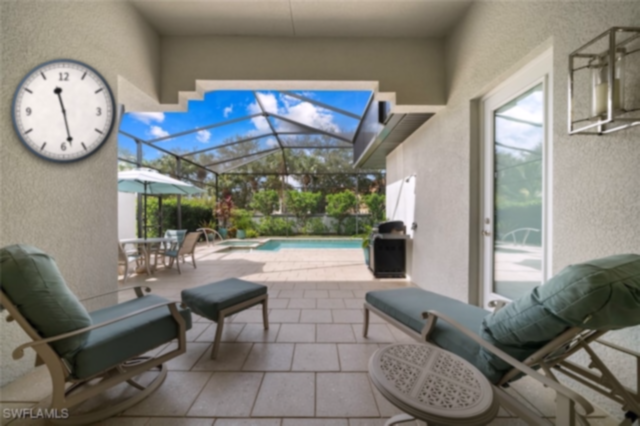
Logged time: {"hour": 11, "minute": 28}
